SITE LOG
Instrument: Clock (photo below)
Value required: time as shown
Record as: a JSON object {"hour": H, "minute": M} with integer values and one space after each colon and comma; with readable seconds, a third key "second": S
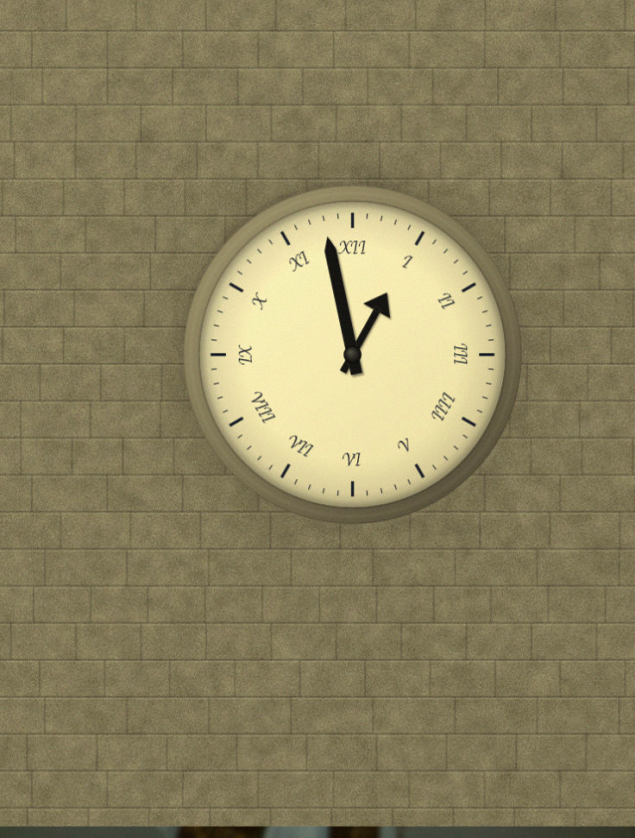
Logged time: {"hour": 12, "minute": 58}
